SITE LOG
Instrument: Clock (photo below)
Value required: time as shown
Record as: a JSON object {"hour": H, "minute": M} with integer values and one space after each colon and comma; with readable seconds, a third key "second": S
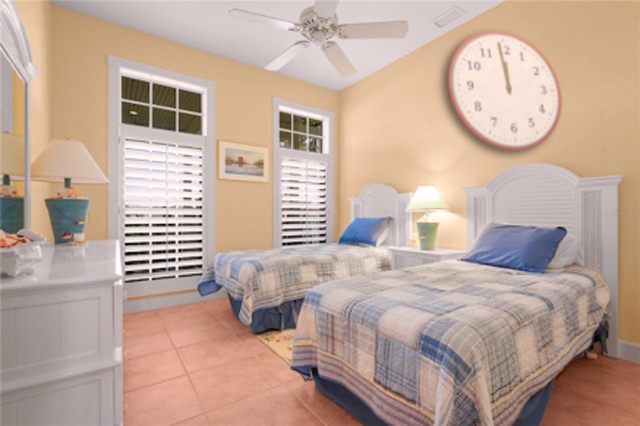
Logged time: {"hour": 11, "minute": 59}
